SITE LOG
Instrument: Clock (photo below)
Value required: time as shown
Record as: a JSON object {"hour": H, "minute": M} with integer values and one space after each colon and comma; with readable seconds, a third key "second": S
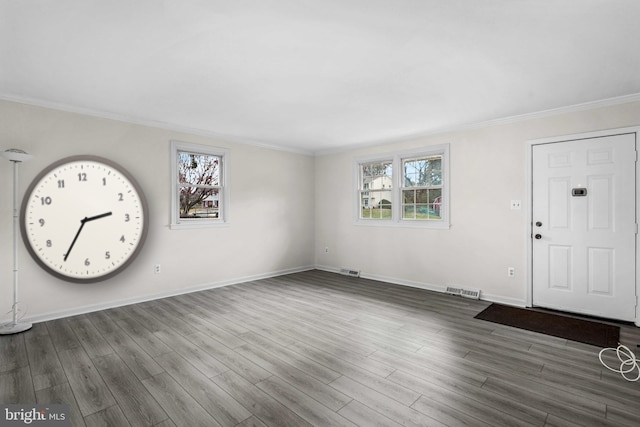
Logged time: {"hour": 2, "minute": 35}
